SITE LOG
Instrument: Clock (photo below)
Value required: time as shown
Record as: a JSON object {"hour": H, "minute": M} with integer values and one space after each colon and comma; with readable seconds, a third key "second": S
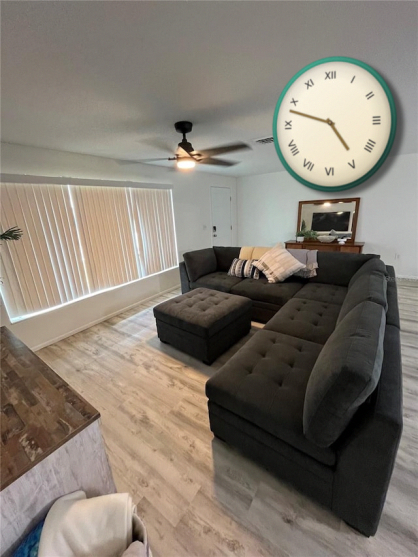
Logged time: {"hour": 4, "minute": 48}
